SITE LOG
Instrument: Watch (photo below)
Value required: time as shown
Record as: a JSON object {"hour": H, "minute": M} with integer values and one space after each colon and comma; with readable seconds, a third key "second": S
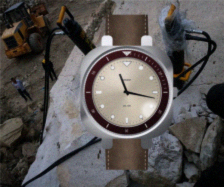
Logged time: {"hour": 11, "minute": 17}
